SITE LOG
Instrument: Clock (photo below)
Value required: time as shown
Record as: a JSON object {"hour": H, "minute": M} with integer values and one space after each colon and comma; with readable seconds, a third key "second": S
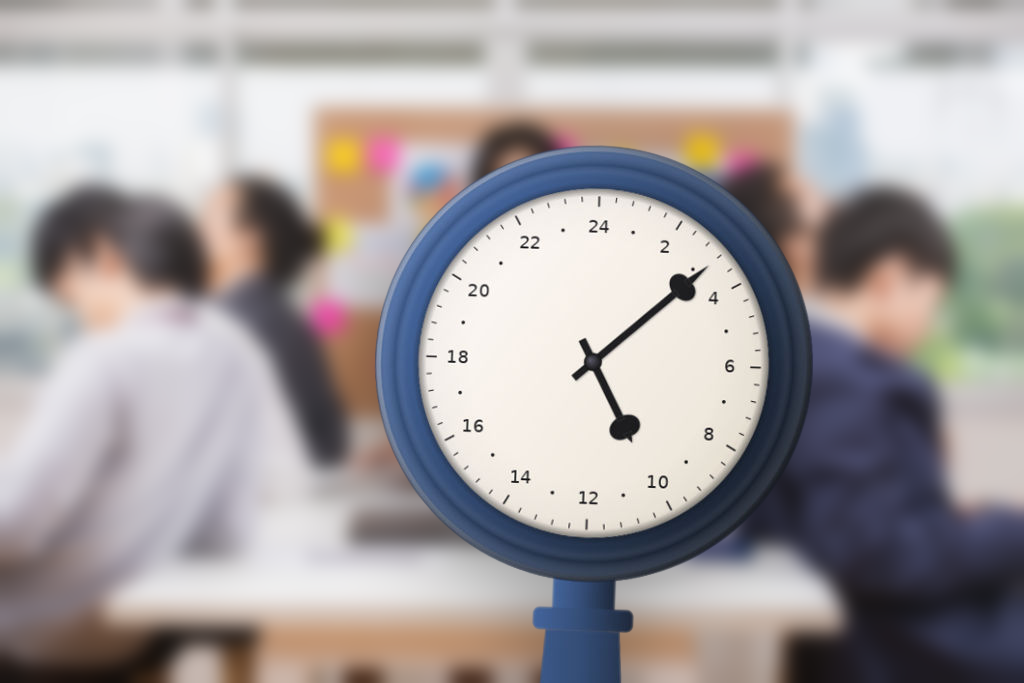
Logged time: {"hour": 10, "minute": 8}
